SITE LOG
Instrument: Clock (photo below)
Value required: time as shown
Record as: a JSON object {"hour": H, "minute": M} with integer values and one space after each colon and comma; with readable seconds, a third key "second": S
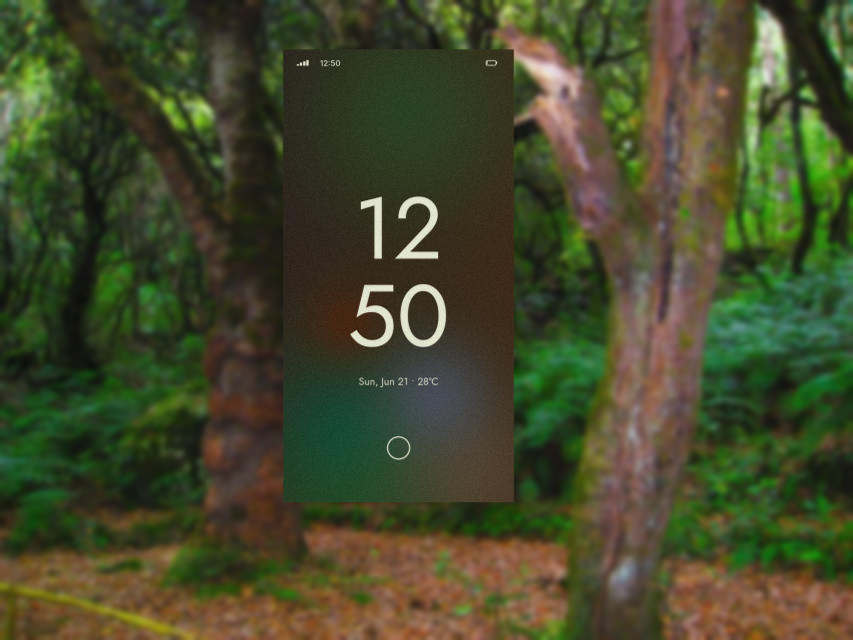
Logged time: {"hour": 12, "minute": 50}
